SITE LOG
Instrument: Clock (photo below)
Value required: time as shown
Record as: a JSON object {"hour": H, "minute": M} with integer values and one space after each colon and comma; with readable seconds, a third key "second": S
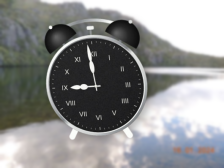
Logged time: {"hour": 8, "minute": 59}
